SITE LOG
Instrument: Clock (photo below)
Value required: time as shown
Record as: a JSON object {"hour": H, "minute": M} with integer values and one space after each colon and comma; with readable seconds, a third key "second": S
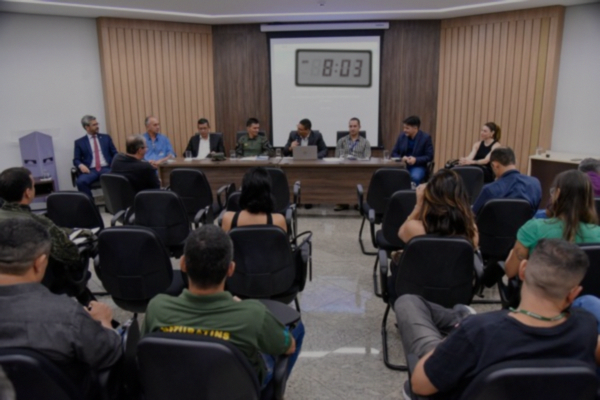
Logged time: {"hour": 8, "minute": 3}
